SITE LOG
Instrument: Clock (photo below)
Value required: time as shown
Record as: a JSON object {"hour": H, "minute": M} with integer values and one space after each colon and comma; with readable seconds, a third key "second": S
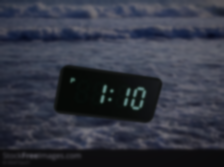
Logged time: {"hour": 1, "minute": 10}
